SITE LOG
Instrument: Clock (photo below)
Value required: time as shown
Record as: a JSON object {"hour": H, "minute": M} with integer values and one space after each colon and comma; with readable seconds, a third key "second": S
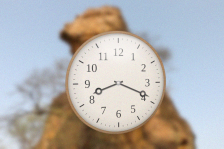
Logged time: {"hour": 8, "minute": 19}
